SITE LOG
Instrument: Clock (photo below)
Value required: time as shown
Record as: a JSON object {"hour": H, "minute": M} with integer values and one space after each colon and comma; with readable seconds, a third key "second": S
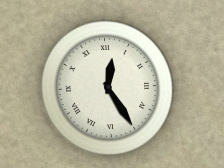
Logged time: {"hour": 12, "minute": 25}
